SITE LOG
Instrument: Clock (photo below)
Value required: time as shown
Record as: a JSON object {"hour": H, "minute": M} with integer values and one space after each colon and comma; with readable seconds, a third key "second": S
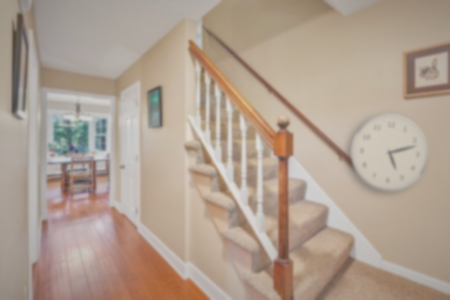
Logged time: {"hour": 5, "minute": 12}
